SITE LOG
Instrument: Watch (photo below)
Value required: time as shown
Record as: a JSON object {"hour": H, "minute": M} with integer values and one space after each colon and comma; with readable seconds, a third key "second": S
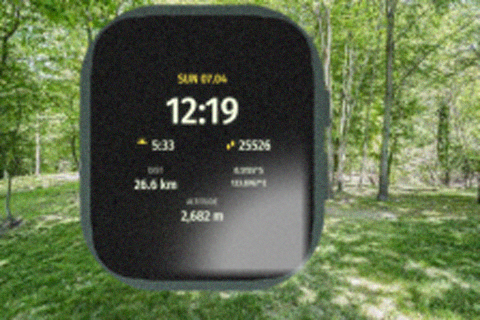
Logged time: {"hour": 12, "minute": 19}
